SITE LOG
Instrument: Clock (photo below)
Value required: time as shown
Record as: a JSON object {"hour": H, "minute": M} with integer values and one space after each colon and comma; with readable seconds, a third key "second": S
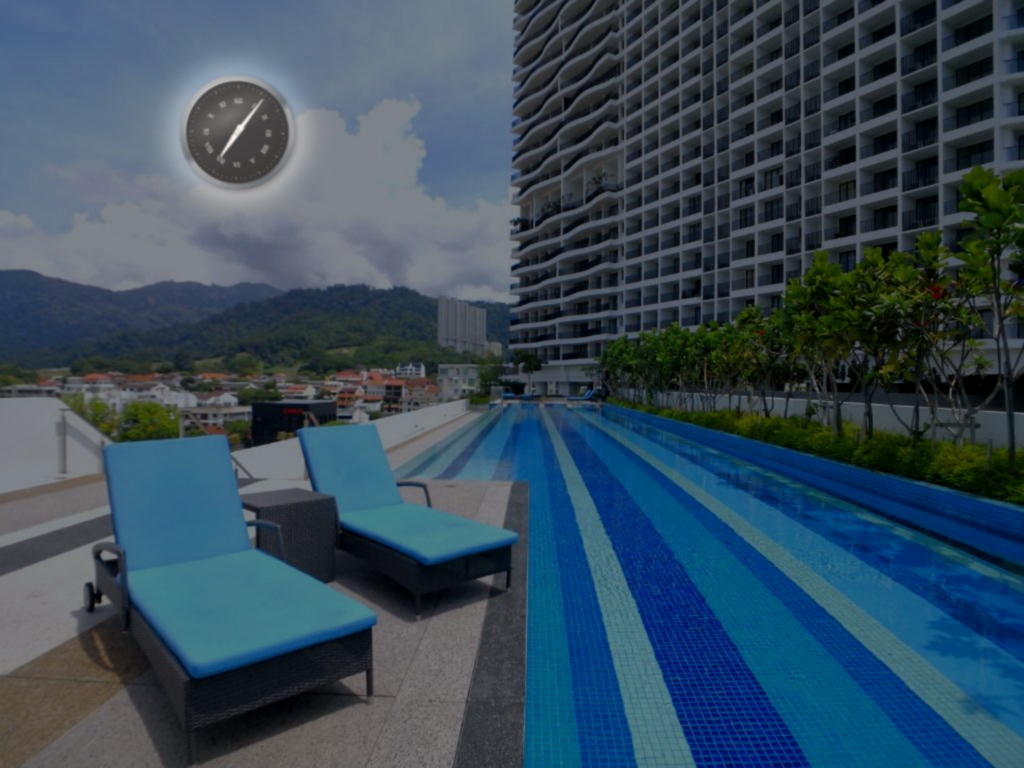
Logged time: {"hour": 7, "minute": 6}
